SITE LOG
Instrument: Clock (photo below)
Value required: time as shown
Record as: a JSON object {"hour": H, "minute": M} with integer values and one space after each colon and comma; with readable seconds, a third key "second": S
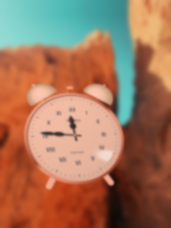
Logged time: {"hour": 11, "minute": 46}
